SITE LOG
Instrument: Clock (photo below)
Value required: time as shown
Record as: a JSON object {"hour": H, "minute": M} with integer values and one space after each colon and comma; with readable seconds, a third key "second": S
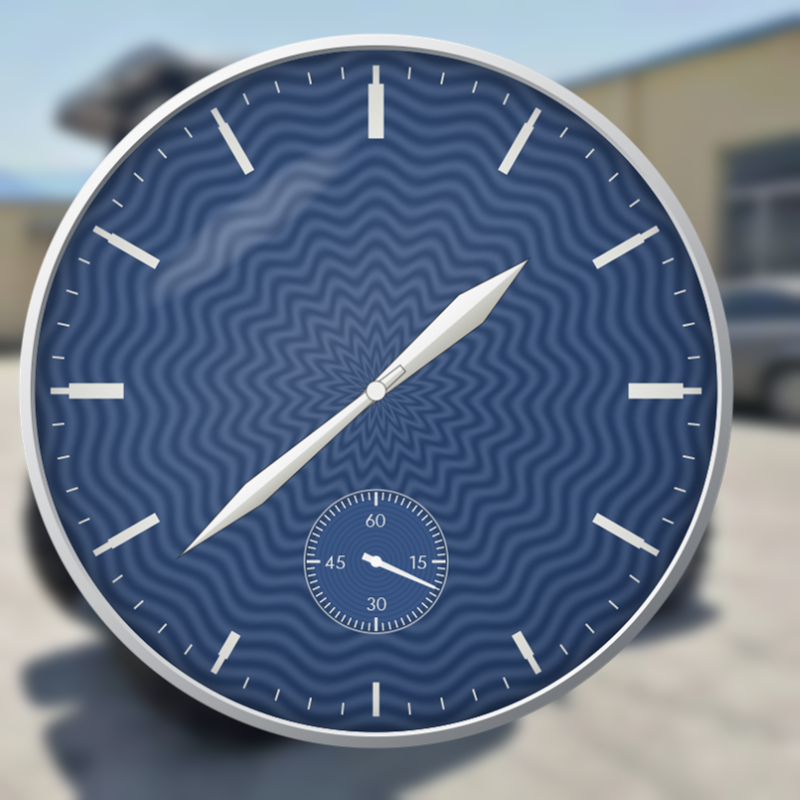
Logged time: {"hour": 1, "minute": 38, "second": 19}
